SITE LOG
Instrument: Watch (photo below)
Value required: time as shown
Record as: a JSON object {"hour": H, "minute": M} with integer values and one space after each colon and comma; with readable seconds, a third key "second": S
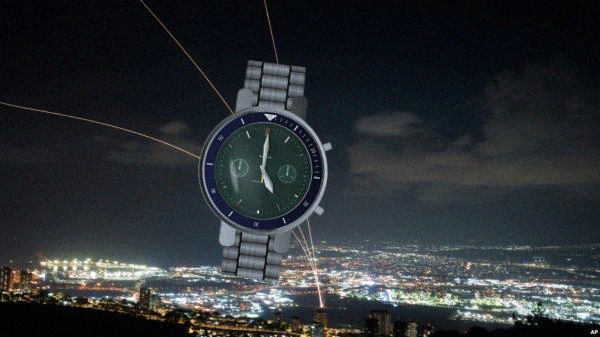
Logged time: {"hour": 5, "minute": 0}
